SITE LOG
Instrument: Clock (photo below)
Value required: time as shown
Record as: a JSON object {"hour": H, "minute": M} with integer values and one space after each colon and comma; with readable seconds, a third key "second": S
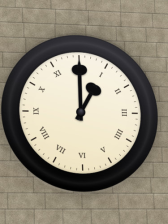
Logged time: {"hour": 1, "minute": 0}
